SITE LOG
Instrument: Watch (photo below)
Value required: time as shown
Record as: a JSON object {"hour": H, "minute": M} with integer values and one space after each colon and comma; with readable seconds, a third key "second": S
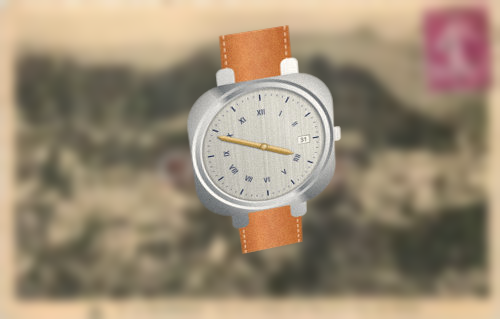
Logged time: {"hour": 3, "minute": 49}
